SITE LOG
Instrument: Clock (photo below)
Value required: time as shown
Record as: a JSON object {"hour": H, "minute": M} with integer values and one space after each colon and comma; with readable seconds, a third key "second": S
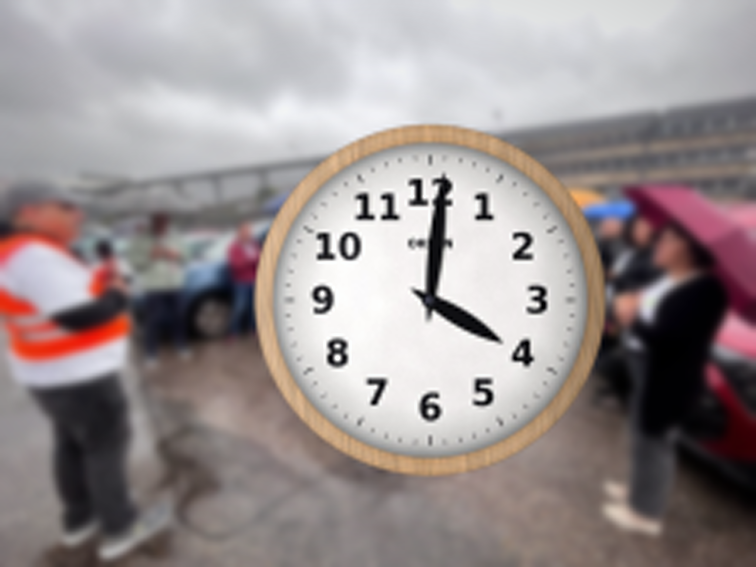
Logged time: {"hour": 4, "minute": 1}
